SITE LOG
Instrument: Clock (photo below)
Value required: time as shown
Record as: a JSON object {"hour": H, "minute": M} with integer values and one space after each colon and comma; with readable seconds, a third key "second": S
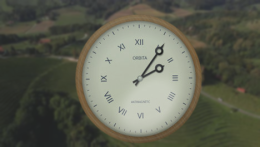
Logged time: {"hour": 2, "minute": 6}
